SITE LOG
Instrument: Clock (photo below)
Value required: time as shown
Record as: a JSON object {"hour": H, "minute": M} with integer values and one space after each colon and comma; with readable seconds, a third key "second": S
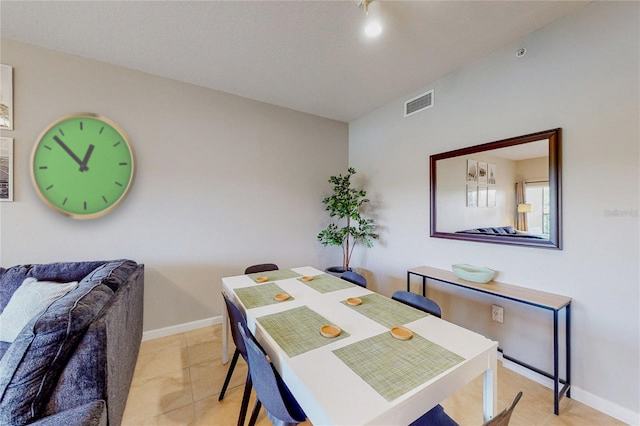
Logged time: {"hour": 12, "minute": 53}
